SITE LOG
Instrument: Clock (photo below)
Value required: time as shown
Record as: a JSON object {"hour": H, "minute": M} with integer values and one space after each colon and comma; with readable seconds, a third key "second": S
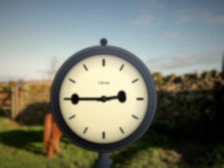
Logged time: {"hour": 2, "minute": 45}
